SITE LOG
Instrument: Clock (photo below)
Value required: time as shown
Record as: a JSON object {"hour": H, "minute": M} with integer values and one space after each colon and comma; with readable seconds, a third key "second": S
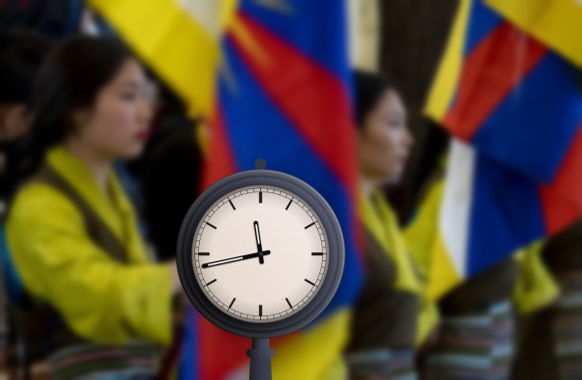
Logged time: {"hour": 11, "minute": 43}
